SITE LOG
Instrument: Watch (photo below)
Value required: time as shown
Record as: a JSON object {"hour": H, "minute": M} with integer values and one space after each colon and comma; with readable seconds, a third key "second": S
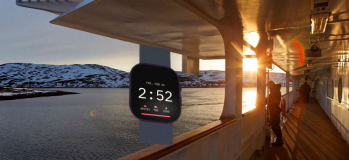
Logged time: {"hour": 2, "minute": 52}
